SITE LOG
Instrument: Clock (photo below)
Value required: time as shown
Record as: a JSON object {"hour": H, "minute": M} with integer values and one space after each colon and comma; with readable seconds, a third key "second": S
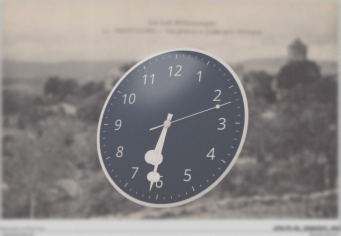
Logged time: {"hour": 6, "minute": 31, "second": 12}
